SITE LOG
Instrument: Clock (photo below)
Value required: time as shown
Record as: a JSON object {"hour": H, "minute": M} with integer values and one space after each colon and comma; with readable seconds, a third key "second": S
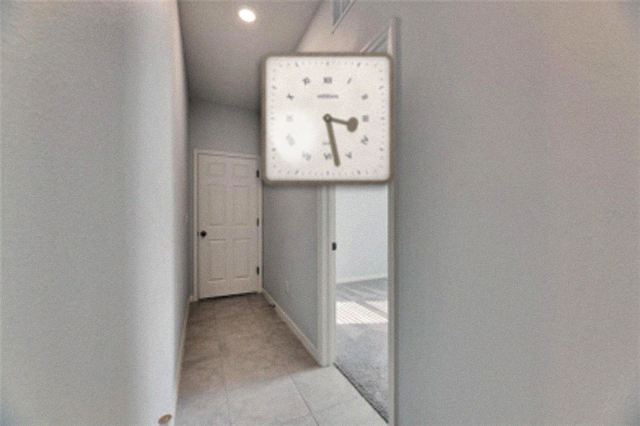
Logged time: {"hour": 3, "minute": 28}
